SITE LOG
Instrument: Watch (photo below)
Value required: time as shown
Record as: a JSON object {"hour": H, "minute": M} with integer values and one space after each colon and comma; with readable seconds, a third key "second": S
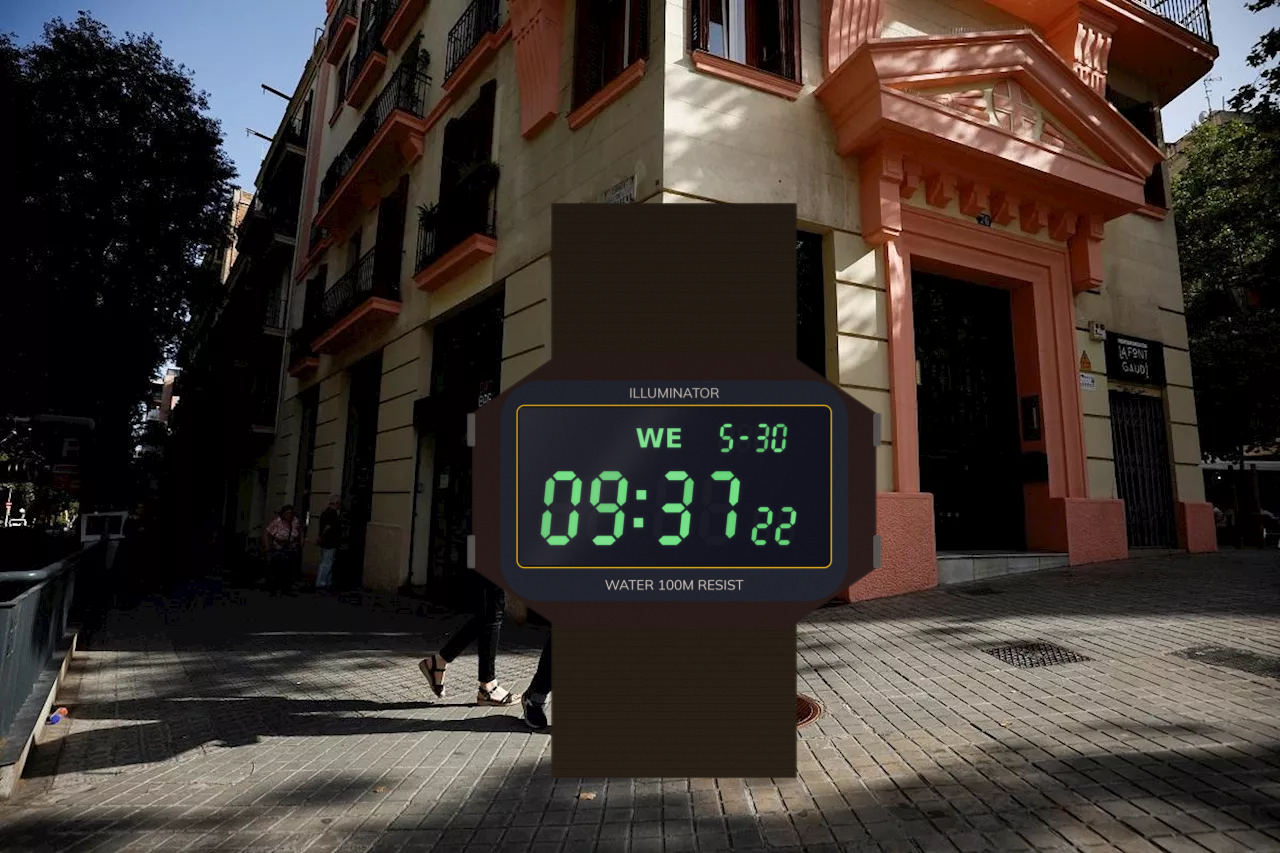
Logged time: {"hour": 9, "minute": 37, "second": 22}
